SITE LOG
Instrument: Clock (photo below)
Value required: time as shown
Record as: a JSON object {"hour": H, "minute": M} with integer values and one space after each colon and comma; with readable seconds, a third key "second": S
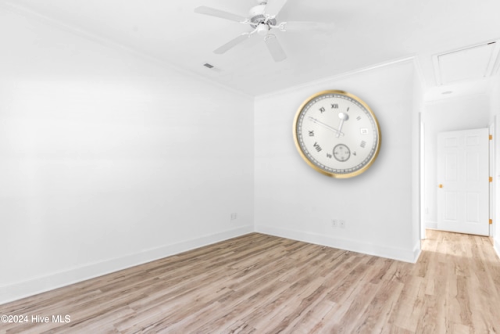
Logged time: {"hour": 12, "minute": 50}
